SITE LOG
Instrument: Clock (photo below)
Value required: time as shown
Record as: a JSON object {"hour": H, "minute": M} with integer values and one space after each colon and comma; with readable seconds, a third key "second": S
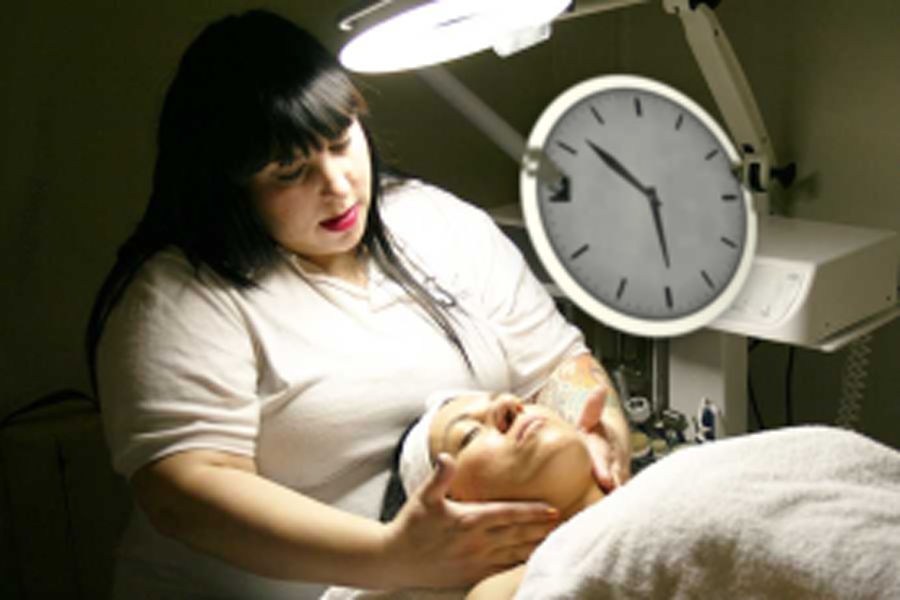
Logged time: {"hour": 5, "minute": 52}
